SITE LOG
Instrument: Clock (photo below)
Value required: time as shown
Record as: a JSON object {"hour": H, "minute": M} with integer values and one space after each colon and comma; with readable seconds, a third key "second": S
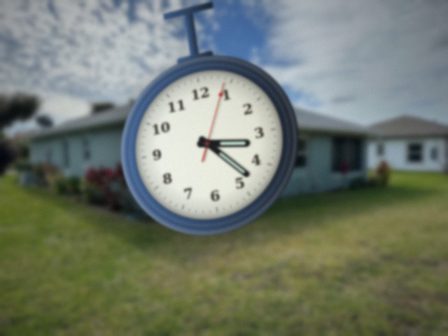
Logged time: {"hour": 3, "minute": 23, "second": 4}
